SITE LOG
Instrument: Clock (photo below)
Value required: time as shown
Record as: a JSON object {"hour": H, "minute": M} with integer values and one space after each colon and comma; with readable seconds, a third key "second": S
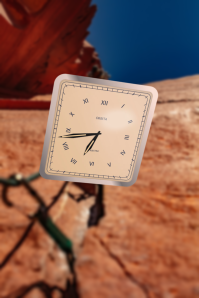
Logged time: {"hour": 6, "minute": 43}
